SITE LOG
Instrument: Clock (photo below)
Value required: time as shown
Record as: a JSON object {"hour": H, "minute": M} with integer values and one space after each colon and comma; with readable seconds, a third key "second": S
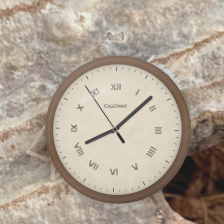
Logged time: {"hour": 8, "minute": 7, "second": 54}
